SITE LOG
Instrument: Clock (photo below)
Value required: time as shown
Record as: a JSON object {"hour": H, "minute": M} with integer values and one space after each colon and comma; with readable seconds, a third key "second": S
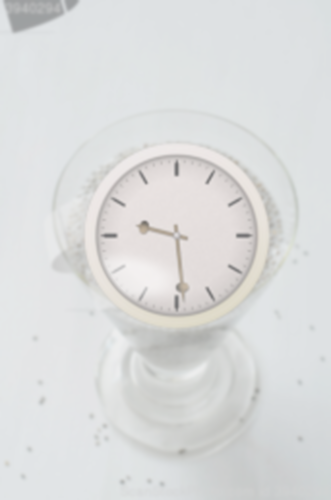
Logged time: {"hour": 9, "minute": 29}
